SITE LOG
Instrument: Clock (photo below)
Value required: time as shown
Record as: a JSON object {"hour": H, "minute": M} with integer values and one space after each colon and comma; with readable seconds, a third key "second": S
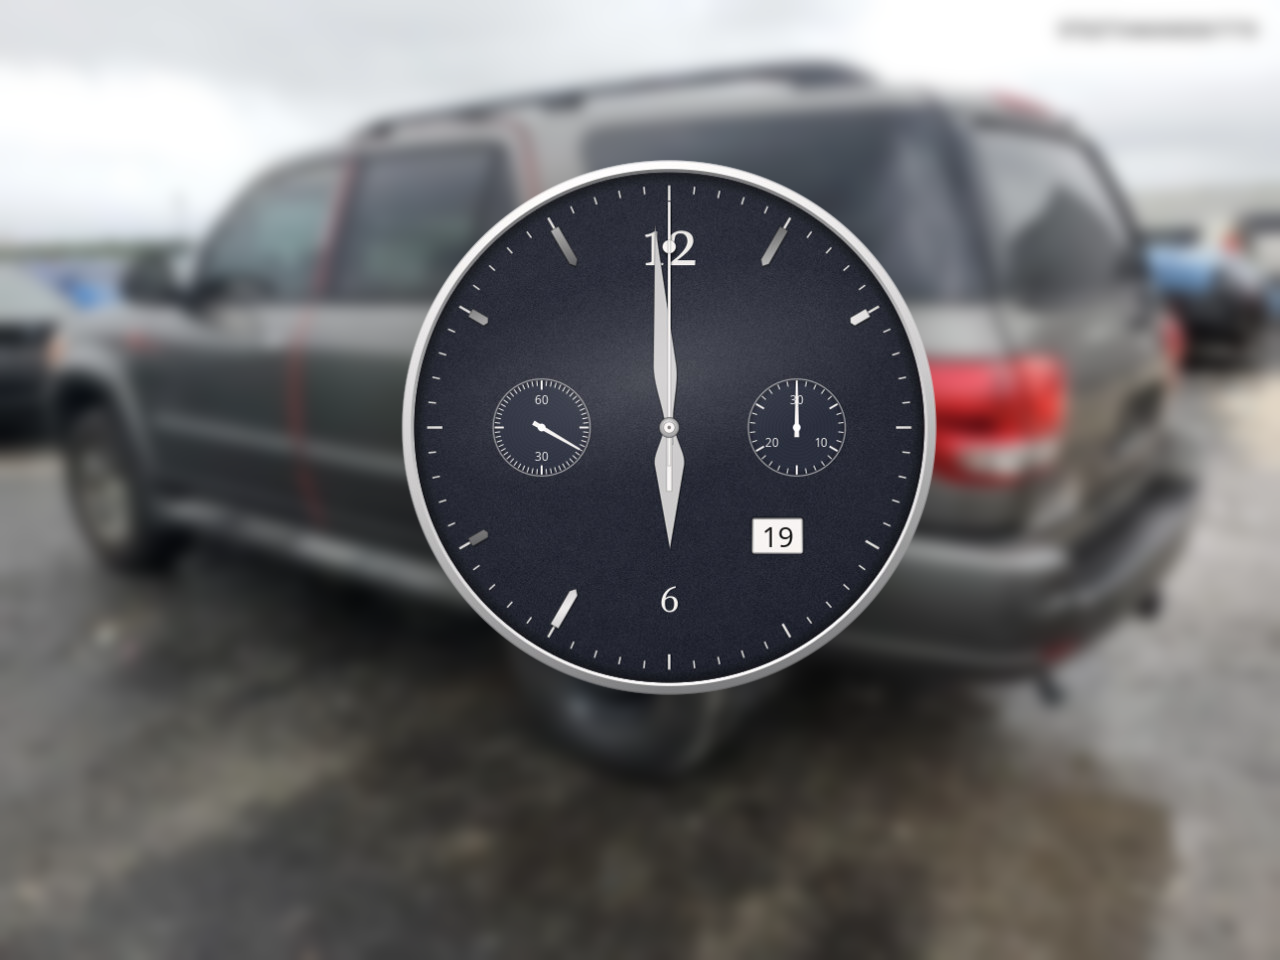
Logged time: {"hour": 5, "minute": 59, "second": 20}
